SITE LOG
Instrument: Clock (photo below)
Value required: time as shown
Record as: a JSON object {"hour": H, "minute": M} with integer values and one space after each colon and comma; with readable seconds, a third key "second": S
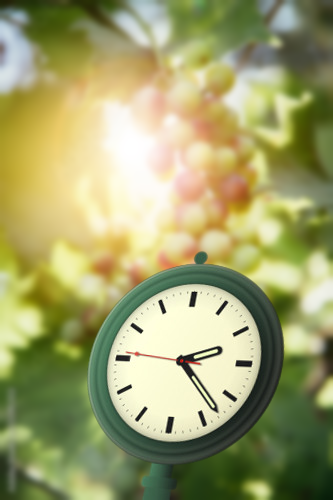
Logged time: {"hour": 2, "minute": 22, "second": 46}
